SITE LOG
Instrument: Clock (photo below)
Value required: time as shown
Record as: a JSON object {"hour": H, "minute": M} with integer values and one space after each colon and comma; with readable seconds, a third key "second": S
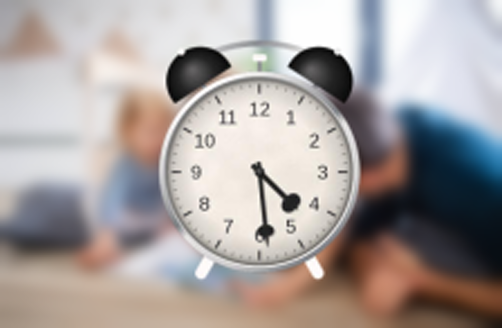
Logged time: {"hour": 4, "minute": 29}
